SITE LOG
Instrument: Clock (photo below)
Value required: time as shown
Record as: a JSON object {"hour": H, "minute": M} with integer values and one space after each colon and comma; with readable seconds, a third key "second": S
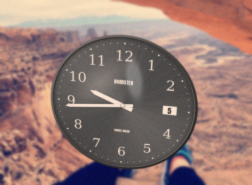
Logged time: {"hour": 9, "minute": 44}
